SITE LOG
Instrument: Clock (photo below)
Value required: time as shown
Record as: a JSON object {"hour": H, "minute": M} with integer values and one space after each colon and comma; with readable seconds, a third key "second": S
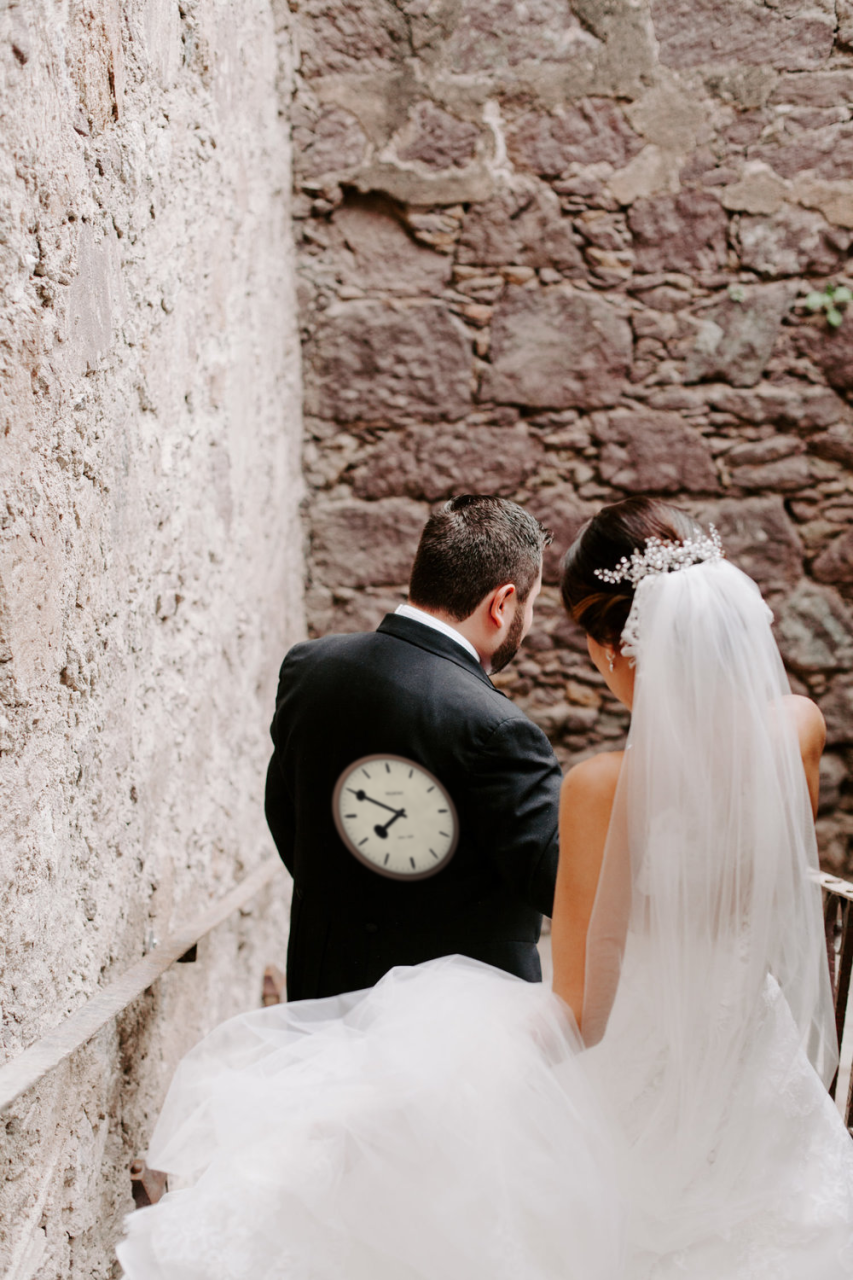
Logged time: {"hour": 7, "minute": 50}
